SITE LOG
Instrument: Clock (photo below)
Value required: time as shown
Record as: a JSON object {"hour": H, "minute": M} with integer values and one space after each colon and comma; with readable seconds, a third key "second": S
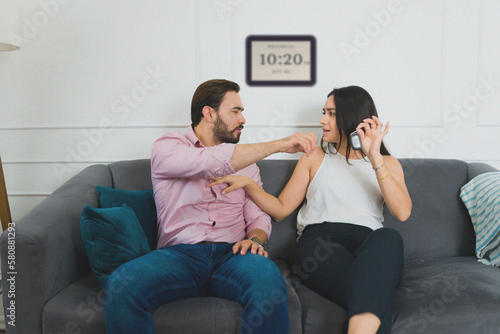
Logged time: {"hour": 10, "minute": 20}
